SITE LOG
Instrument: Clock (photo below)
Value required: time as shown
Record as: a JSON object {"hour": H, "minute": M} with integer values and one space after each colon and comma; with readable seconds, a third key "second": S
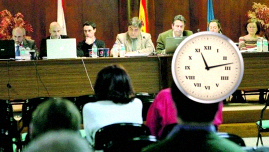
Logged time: {"hour": 11, "minute": 13}
